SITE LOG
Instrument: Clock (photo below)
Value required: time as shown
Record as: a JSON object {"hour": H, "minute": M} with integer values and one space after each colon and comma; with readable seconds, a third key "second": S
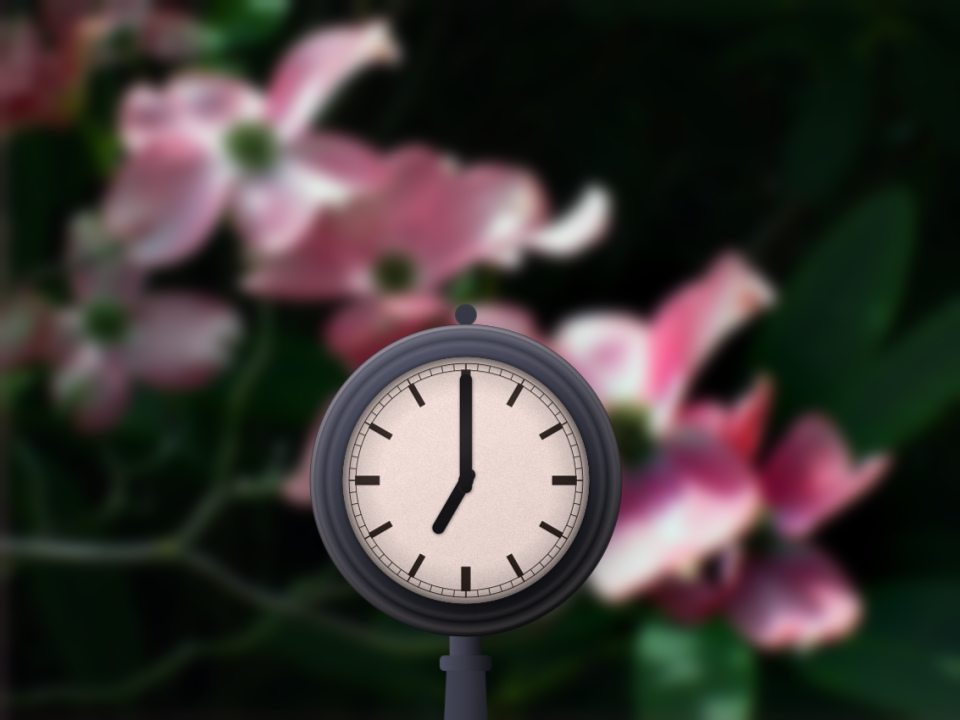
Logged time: {"hour": 7, "minute": 0}
